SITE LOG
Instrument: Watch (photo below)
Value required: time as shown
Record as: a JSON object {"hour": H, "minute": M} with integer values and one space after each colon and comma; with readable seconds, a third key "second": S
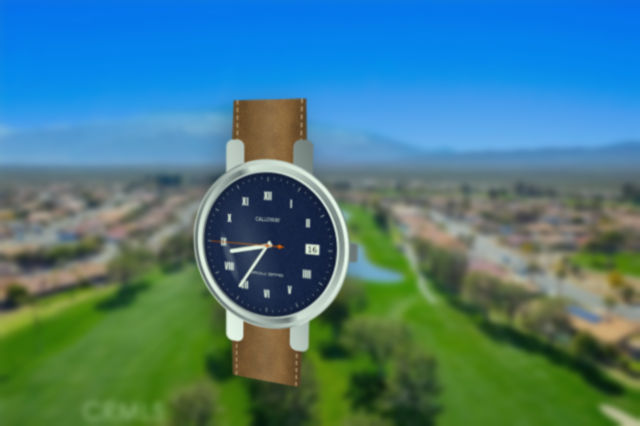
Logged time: {"hour": 8, "minute": 35, "second": 45}
